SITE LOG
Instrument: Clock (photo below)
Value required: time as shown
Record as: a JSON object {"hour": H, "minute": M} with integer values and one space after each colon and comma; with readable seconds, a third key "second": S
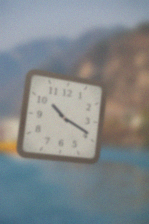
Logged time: {"hour": 10, "minute": 19}
